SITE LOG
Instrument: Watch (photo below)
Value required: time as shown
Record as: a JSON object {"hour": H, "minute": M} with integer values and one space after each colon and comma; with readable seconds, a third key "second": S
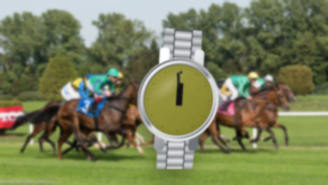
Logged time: {"hour": 11, "minute": 59}
